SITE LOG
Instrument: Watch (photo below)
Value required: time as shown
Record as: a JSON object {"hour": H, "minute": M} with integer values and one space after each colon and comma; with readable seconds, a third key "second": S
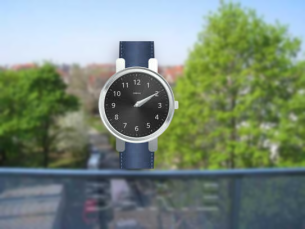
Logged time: {"hour": 2, "minute": 10}
